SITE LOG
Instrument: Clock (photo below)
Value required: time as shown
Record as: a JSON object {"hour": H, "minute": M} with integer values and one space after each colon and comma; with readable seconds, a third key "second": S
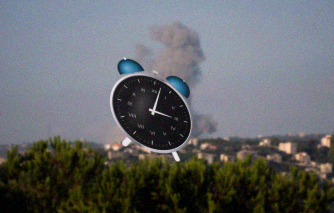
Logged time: {"hour": 3, "minute": 2}
